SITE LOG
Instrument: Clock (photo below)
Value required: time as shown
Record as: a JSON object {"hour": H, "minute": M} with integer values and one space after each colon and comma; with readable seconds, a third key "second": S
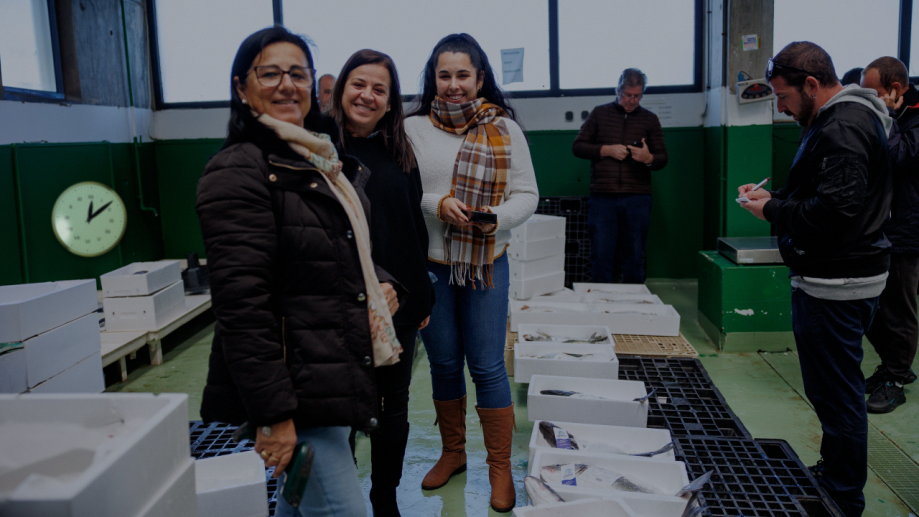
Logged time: {"hour": 12, "minute": 8}
